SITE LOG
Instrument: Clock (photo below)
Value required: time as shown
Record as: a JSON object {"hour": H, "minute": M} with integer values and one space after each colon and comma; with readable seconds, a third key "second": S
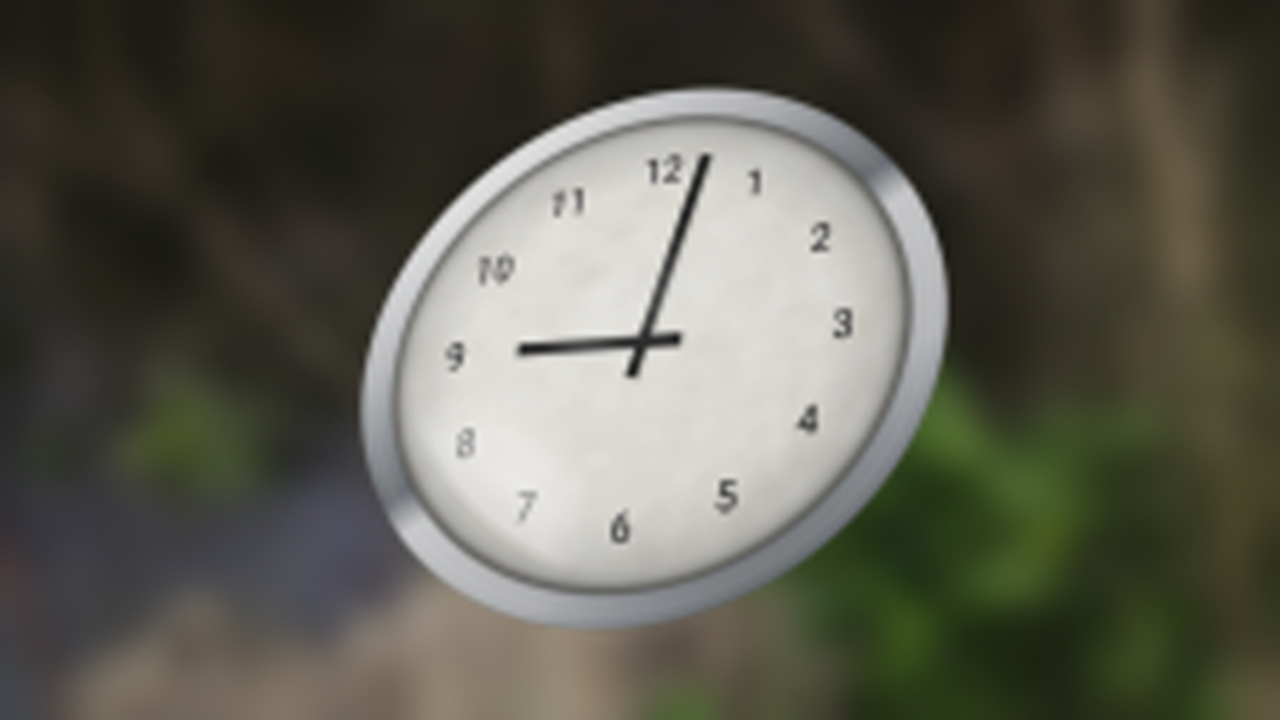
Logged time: {"hour": 9, "minute": 2}
